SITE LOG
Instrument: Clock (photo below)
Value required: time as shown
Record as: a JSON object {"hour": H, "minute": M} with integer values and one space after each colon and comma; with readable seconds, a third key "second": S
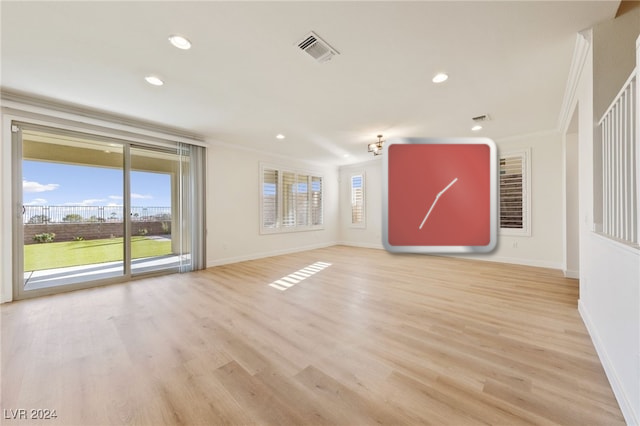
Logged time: {"hour": 1, "minute": 35}
